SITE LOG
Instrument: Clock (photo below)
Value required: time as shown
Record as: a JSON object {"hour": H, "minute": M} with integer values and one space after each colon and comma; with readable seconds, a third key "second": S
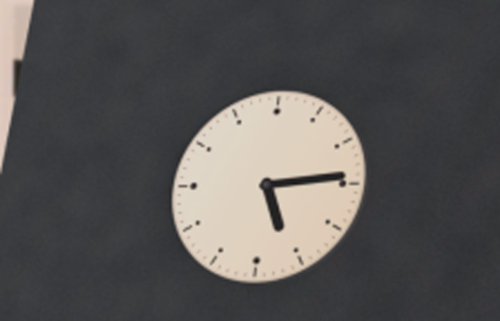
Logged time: {"hour": 5, "minute": 14}
